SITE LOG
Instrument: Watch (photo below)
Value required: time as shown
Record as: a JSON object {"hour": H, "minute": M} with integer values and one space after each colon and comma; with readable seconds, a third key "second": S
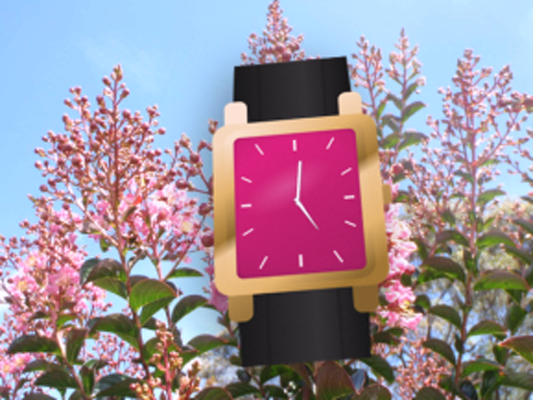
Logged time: {"hour": 5, "minute": 1}
